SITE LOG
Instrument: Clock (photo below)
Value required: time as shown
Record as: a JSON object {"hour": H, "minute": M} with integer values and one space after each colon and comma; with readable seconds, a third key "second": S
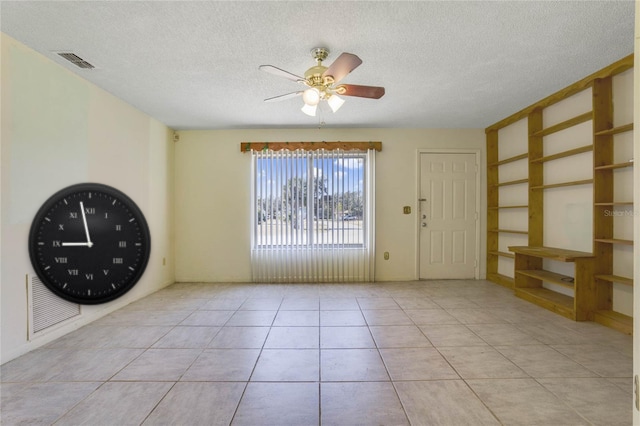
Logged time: {"hour": 8, "minute": 58}
